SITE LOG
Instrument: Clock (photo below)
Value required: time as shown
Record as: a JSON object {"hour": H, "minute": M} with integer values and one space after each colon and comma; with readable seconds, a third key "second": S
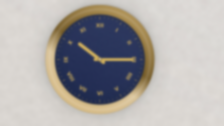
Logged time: {"hour": 10, "minute": 15}
